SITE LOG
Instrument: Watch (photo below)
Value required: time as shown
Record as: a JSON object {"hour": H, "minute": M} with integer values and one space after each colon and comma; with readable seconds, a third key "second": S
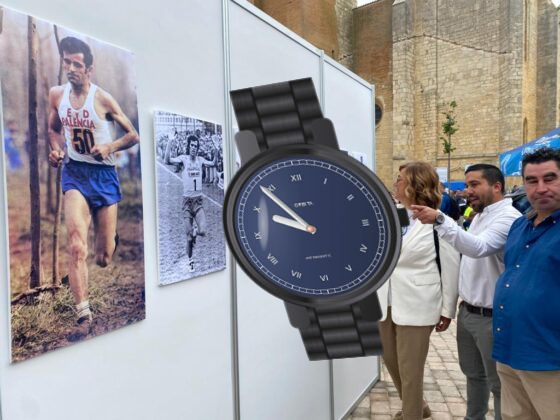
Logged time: {"hour": 9, "minute": 54}
